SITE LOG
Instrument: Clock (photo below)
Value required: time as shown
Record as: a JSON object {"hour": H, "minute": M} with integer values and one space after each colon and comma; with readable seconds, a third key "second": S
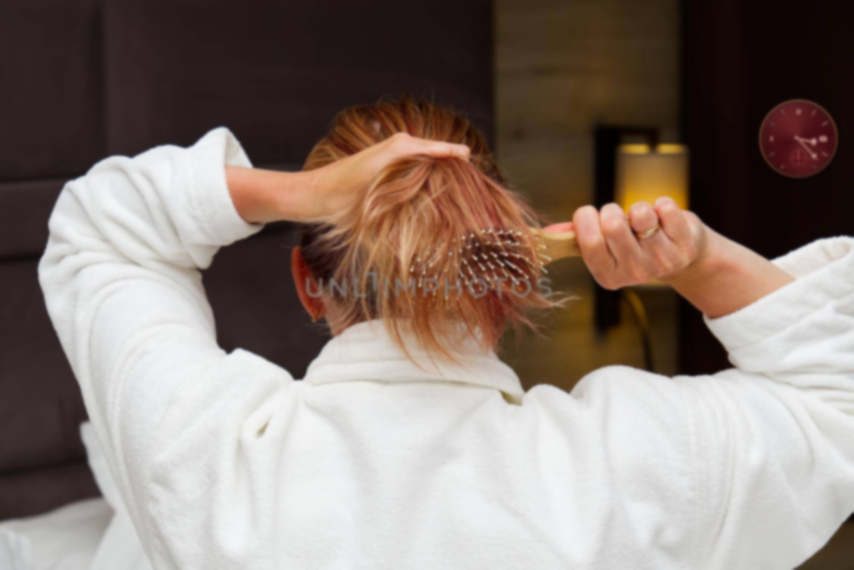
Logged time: {"hour": 3, "minute": 23}
